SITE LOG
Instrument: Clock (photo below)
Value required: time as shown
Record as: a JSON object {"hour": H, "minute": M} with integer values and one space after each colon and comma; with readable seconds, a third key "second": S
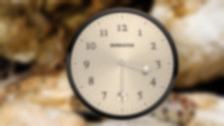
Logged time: {"hour": 3, "minute": 30}
